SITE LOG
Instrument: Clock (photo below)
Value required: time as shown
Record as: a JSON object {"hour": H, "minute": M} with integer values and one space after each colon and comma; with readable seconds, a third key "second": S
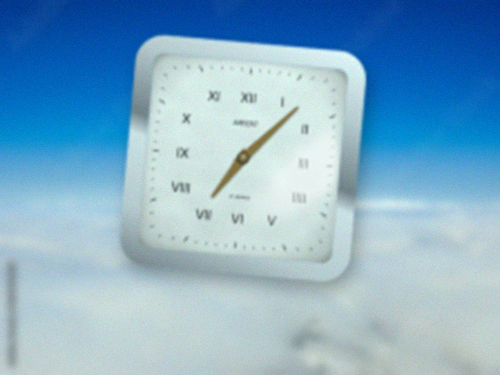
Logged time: {"hour": 7, "minute": 7}
